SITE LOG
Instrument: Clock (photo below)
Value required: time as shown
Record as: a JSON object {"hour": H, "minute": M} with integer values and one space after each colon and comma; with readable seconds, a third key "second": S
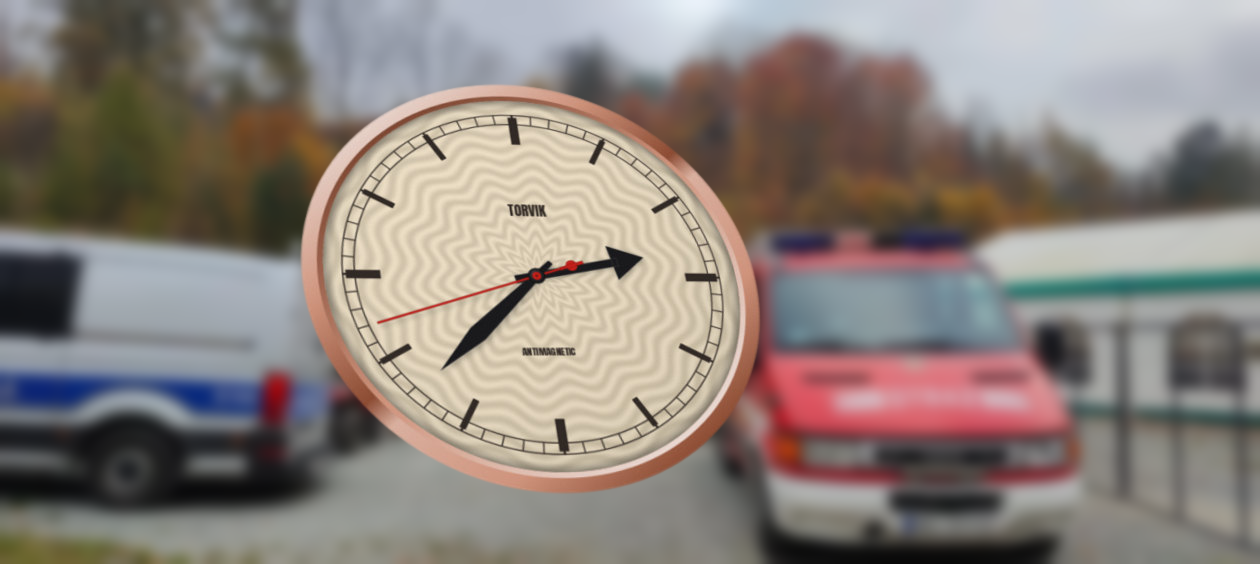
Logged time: {"hour": 2, "minute": 37, "second": 42}
